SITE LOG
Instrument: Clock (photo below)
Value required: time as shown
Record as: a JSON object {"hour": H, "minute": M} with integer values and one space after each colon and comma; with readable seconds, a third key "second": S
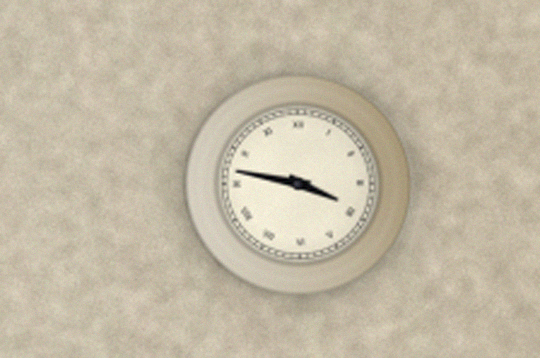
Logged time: {"hour": 3, "minute": 47}
